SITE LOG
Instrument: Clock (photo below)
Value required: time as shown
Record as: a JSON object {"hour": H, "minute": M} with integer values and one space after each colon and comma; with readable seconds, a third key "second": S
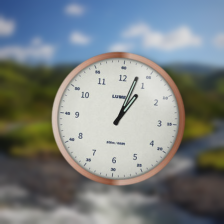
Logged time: {"hour": 1, "minute": 3}
